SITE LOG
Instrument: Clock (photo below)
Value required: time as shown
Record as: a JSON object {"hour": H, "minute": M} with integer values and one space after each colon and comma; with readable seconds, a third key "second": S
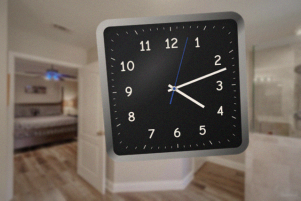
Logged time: {"hour": 4, "minute": 12, "second": 3}
